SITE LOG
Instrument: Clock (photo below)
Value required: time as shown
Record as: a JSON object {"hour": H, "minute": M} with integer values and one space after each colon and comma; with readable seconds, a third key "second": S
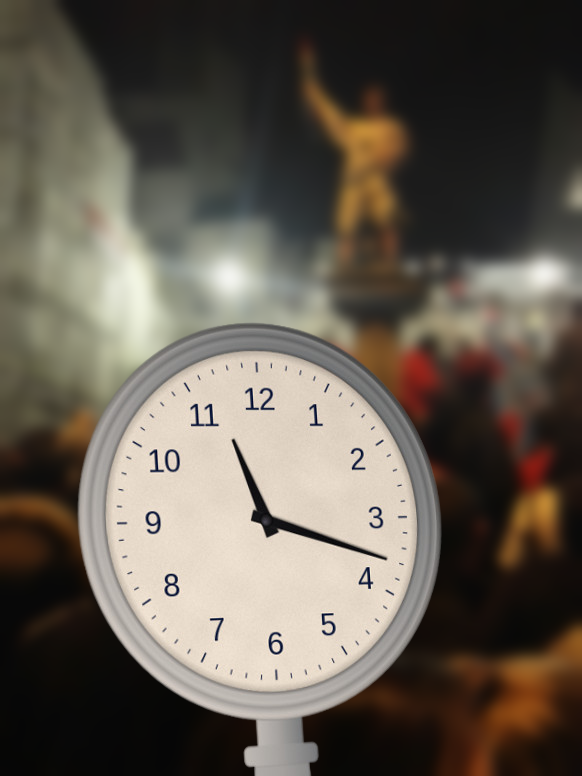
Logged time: {"hour": 11, "minute": 18}
